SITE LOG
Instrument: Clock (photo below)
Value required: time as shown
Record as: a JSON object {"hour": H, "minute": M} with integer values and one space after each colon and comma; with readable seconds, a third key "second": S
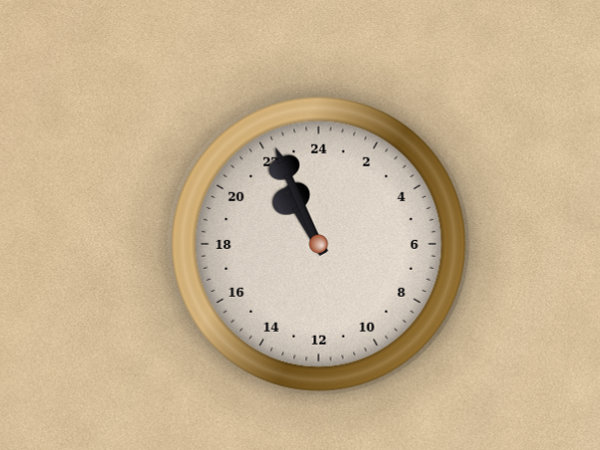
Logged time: {"hour": 21, "minute": 56}
